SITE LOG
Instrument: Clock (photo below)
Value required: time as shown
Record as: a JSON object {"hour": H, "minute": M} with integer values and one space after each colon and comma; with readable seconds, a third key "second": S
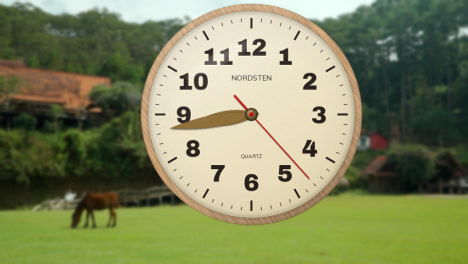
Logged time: {"hour": 8, "minute": 43, "second": 23}
